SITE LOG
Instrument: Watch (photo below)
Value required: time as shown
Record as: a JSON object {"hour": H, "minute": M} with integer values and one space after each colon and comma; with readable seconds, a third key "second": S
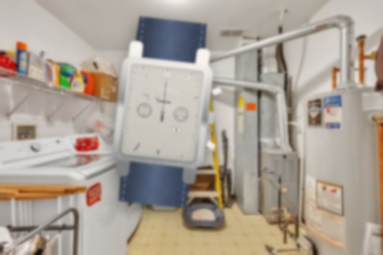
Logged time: {"hour": 10, "minute": 51}
